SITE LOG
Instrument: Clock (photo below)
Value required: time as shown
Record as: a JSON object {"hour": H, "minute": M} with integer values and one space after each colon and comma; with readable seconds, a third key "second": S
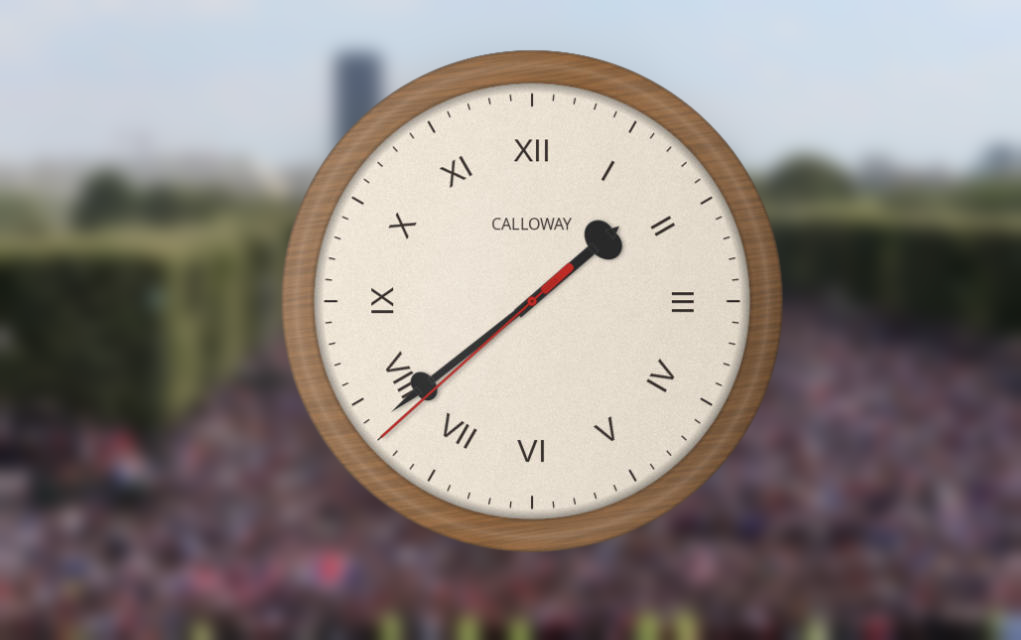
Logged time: {"hour": 1, "minute": 38, "second": 38}
